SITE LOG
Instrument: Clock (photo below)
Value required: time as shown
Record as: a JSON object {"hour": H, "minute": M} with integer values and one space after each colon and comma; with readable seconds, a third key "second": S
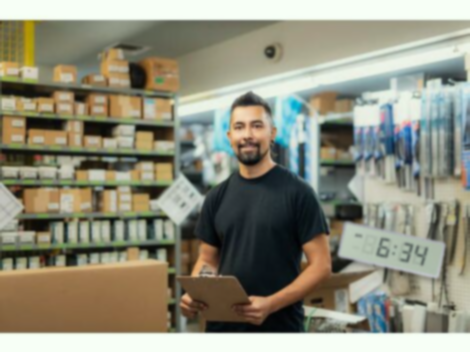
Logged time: {"hour": 6, "minute": 34}
